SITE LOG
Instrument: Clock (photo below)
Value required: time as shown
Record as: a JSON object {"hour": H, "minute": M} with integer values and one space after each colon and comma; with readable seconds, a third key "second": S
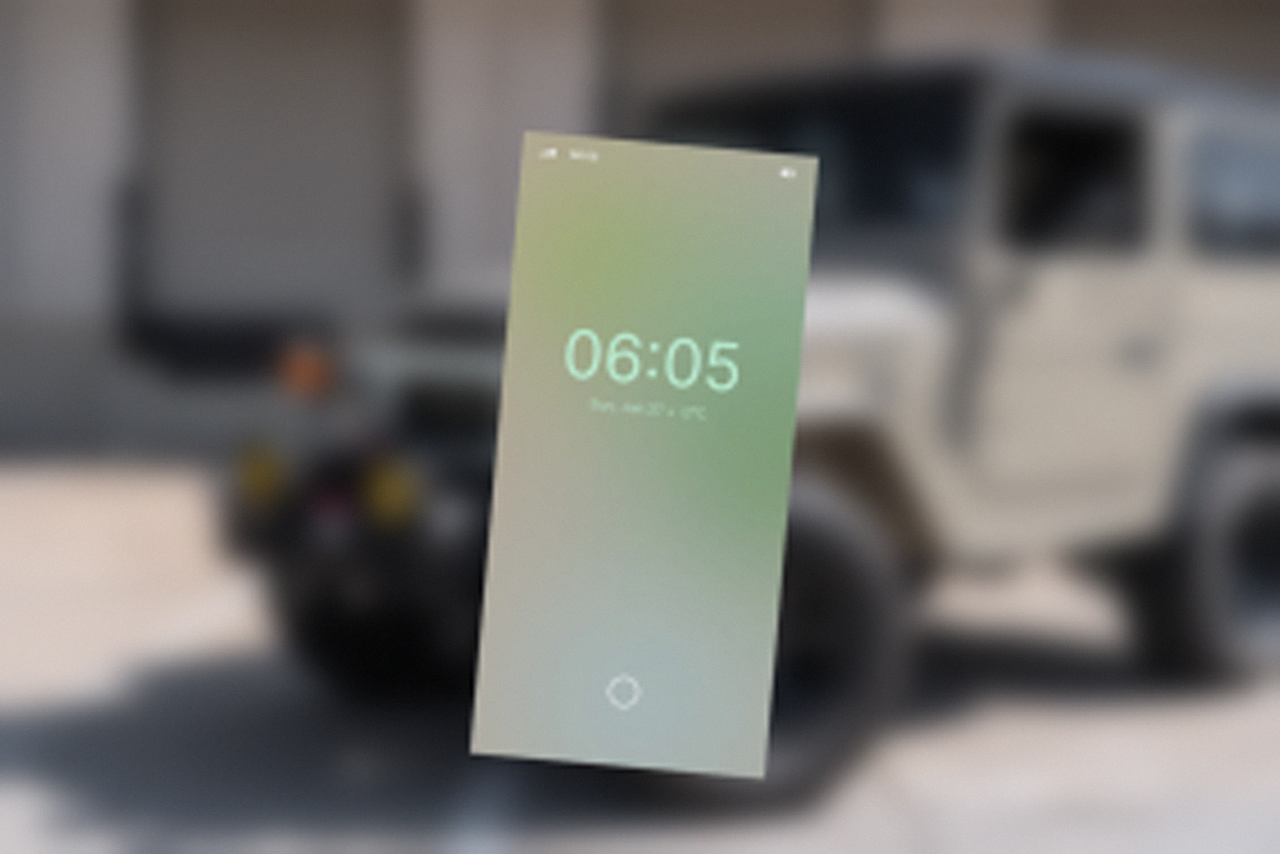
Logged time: {"hour": 6, "minute": 5}
